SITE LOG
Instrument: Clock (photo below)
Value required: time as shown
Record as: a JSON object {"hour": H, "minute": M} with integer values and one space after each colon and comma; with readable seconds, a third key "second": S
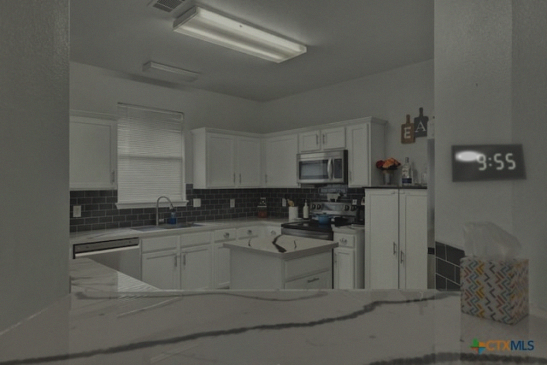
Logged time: {"hour": 9, "minute": 55}
